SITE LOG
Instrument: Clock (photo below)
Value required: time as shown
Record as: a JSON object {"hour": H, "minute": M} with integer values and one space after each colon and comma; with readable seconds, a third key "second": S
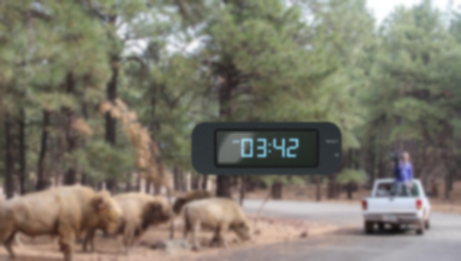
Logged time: {"hour": 3, "minute": 42}
